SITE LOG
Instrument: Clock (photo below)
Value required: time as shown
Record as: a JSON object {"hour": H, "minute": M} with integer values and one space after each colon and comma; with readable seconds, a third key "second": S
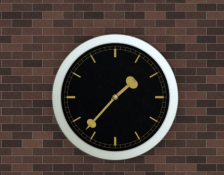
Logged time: {"hour": 1, "minute": 37}
